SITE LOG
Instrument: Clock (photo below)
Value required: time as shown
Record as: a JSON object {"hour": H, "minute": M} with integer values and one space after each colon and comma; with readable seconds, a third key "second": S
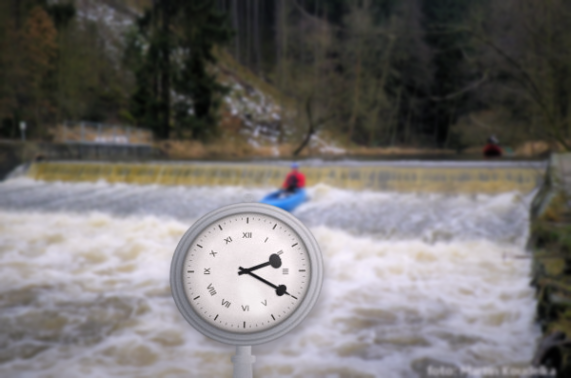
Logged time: {"hour": 2, "minute": 20}
